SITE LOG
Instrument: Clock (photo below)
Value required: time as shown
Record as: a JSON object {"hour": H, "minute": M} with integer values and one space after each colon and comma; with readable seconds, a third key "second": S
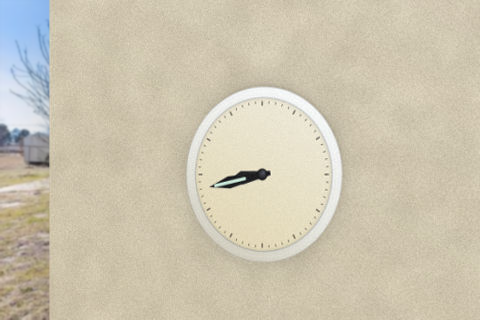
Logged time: {"hour": 8, "minute": 43}
